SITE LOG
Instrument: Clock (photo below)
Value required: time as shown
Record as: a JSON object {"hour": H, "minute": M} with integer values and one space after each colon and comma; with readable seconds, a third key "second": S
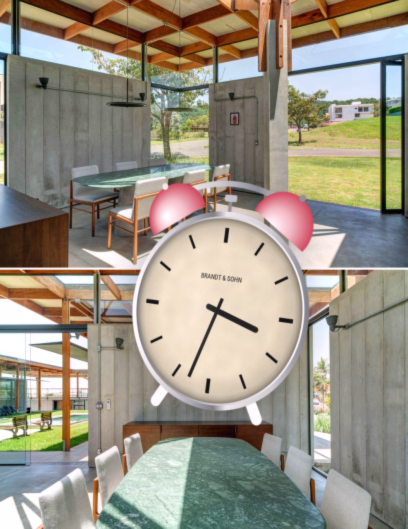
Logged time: {"hour": 3, "minute": 33}
